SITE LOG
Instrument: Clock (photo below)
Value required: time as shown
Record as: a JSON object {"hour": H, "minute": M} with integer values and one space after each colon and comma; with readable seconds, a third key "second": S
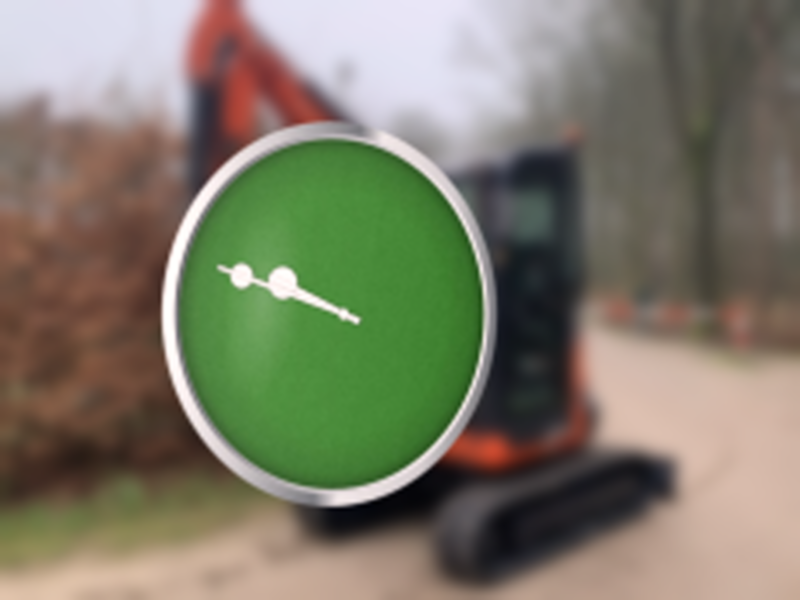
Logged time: {"hour": 9, "minute": 48}
